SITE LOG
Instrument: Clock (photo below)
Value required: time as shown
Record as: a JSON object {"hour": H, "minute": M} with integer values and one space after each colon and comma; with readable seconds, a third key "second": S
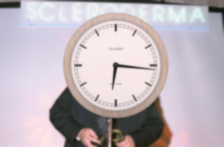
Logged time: {"hour": 6, "minute": 16}
